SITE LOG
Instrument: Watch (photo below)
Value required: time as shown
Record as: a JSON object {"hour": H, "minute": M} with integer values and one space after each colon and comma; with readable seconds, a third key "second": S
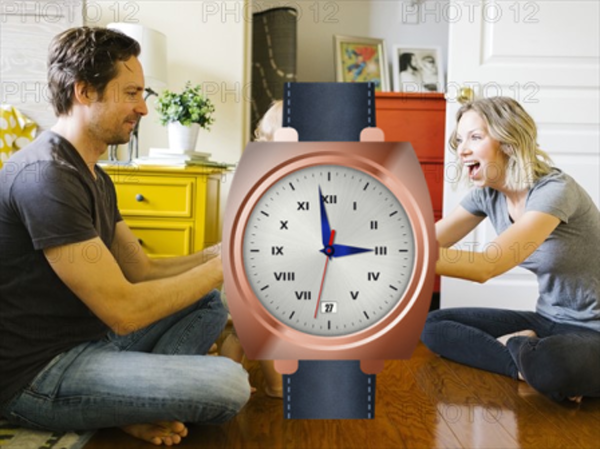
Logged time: {"hour": 2, "minute": 58, "second": 32}
